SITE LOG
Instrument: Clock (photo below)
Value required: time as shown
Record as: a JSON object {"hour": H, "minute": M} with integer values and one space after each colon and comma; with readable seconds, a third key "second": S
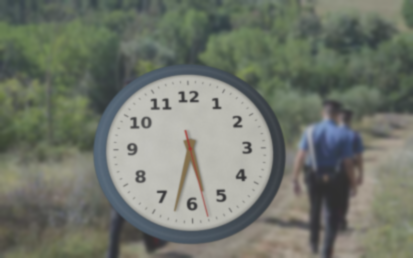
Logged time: {"hour": 5, "minute": 32, "second": 28}
